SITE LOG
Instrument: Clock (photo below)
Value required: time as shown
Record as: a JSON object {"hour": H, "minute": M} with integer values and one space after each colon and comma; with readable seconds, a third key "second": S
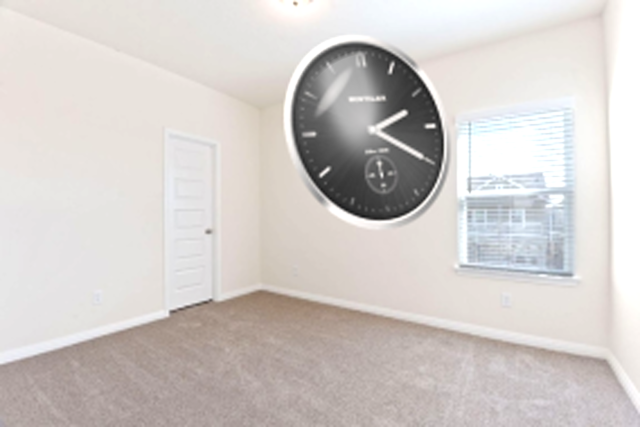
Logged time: {"hour": 2, "minute": 20}
